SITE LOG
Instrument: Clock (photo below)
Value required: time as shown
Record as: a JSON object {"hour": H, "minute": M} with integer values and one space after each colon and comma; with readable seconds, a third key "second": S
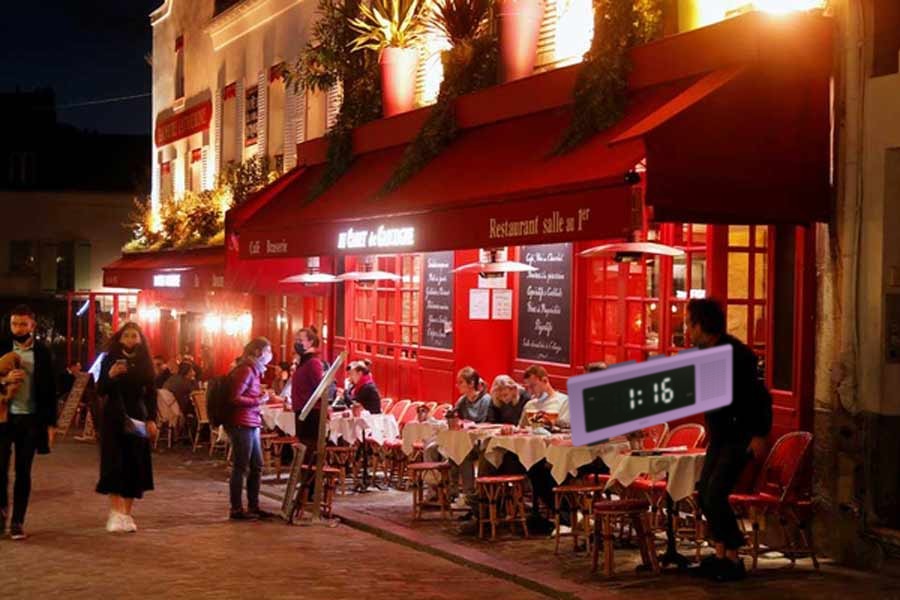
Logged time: {"hour": 1, "minute": 16}
